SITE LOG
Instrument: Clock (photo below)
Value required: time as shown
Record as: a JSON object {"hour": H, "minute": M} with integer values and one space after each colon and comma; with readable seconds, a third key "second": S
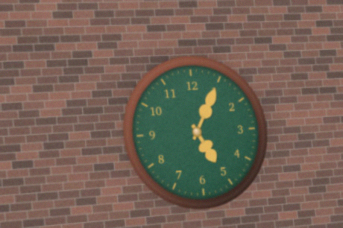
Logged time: {"hour": 5, "minute": 5}
